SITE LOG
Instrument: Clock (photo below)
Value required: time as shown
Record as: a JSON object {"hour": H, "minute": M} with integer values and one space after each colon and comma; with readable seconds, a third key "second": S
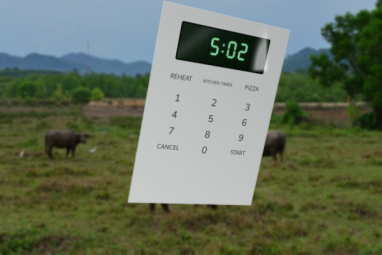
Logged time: {"hour": 5, "minute": 2}
